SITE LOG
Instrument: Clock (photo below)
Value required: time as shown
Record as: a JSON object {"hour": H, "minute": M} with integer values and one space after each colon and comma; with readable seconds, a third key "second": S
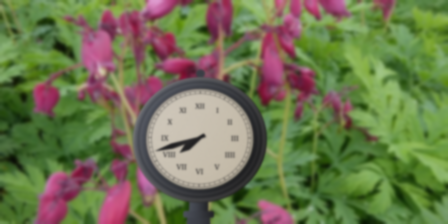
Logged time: {"hour": 7, "minute": 42}
